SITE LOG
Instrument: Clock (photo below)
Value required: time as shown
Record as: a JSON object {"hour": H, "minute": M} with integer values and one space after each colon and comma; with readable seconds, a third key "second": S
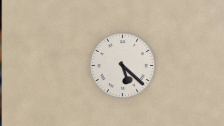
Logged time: {"hour": 5, "minute": 22}
